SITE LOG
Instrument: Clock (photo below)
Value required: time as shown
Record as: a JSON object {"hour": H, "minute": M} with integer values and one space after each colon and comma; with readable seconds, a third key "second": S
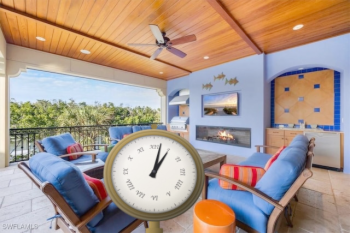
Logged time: {"hour": 1, "minute": 2}
